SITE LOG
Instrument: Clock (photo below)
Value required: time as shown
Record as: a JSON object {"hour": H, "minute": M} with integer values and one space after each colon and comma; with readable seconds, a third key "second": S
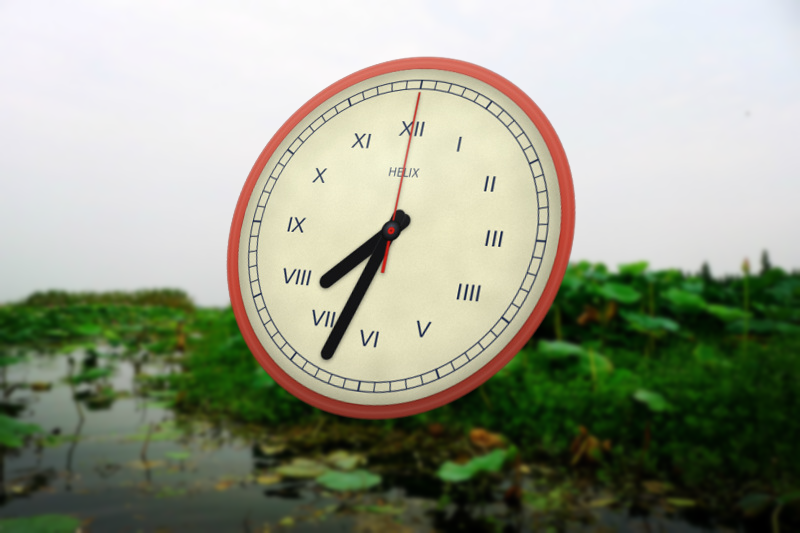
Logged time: {"hour": 7, "minute": 33, "second": 0}
